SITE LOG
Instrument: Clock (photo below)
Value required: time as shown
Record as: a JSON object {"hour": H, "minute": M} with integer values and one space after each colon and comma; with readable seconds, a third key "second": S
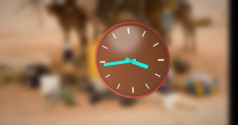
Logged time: {"hour": 3, "minute": 44}
